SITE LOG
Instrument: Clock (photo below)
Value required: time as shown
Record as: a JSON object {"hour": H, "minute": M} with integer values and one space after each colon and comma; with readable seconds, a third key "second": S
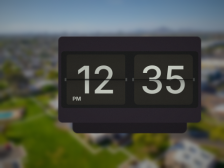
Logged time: {"hour": 12, "minute": 35}
